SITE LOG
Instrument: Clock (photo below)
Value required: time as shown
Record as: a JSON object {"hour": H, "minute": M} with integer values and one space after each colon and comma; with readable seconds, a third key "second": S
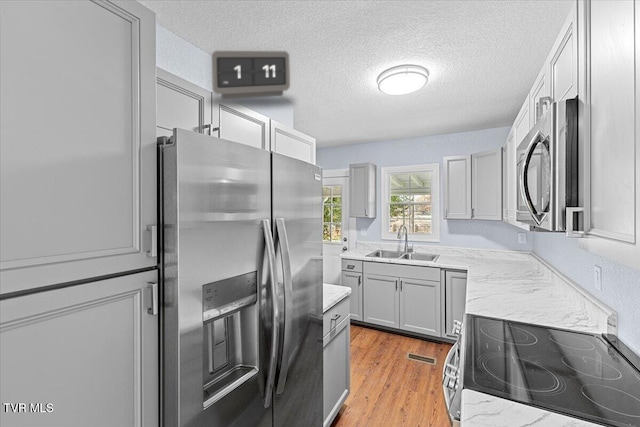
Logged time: {"hour": 1, "minute": 11}
